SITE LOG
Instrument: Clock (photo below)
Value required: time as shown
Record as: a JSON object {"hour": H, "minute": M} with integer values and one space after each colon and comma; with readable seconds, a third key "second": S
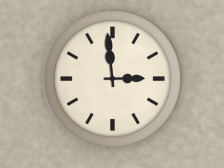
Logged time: {"hour": 2, "minute": 59}
